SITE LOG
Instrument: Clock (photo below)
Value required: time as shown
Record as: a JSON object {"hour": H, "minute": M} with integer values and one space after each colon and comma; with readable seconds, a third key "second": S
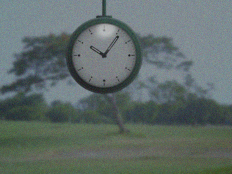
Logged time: {"hour": 10, "minute": 6}
